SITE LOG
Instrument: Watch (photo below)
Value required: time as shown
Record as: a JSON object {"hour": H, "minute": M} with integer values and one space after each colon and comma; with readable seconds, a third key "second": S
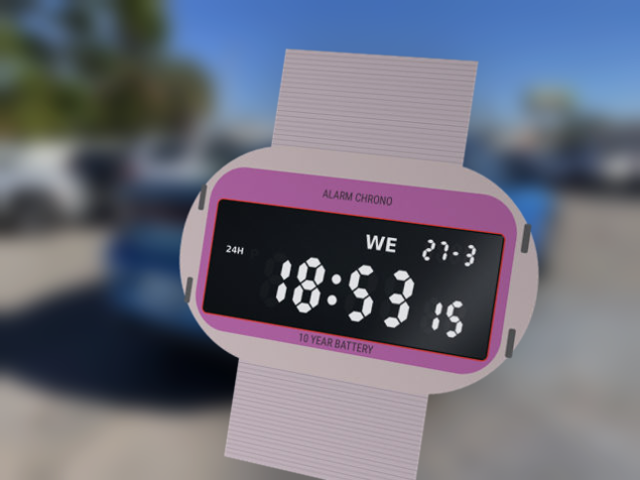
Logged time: {"hour": 18, "minute": 53, "second": 15}
